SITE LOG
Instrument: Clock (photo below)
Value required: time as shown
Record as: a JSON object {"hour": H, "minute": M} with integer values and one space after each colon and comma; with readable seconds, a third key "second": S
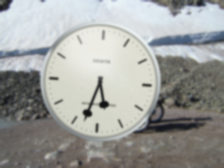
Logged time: {"hour": 5, "minute": 33}
